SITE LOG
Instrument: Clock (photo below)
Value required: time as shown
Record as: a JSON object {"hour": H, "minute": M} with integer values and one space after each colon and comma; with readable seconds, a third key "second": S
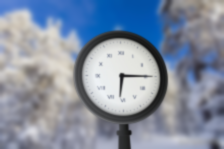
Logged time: {"hour": 6, "minute": 15}
